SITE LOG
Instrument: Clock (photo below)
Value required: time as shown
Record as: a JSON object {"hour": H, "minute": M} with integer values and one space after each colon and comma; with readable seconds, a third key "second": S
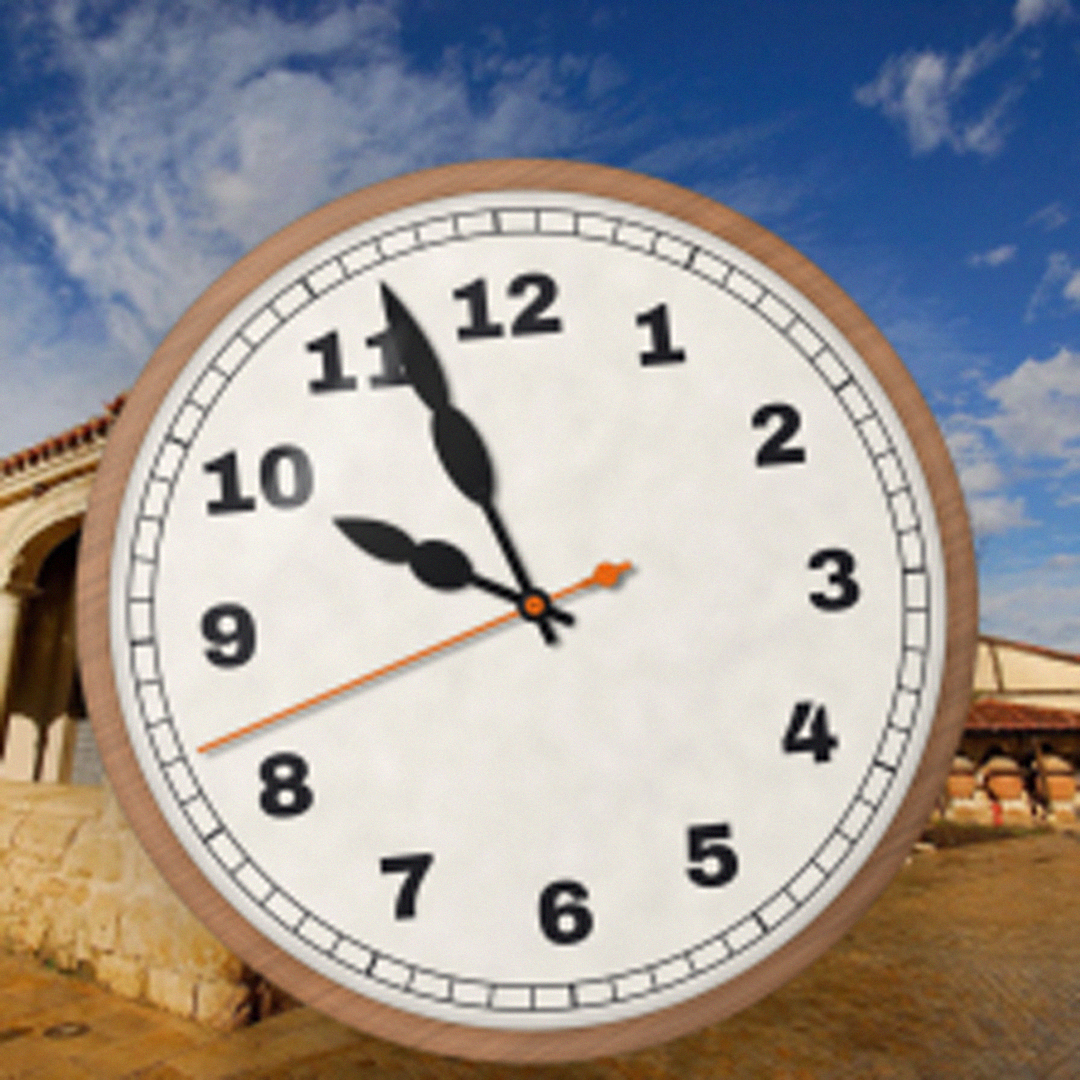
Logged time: {"hour": 9, "minute": 56, "second": 42}
